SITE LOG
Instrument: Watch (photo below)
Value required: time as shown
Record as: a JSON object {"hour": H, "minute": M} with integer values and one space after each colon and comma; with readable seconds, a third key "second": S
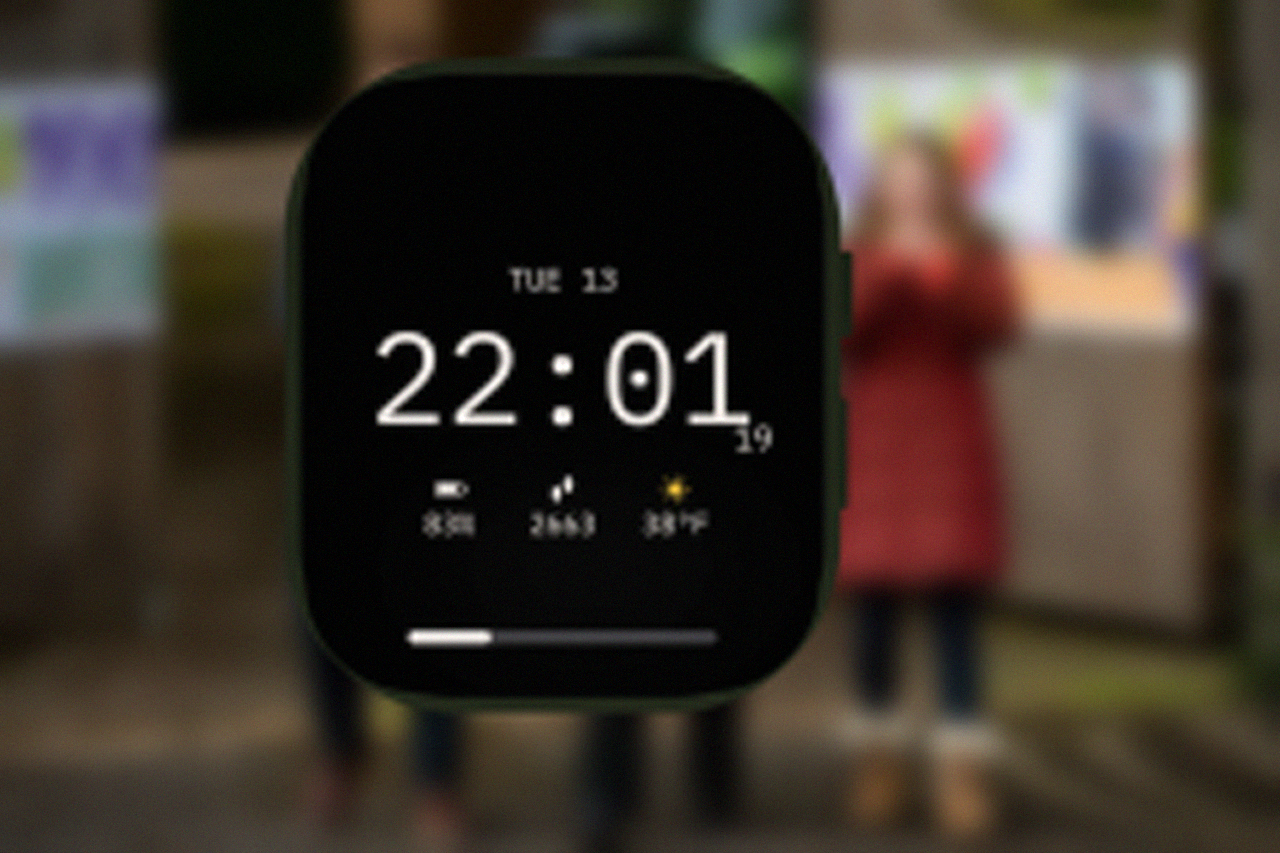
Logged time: {"hour": 22, "minute": 1}
